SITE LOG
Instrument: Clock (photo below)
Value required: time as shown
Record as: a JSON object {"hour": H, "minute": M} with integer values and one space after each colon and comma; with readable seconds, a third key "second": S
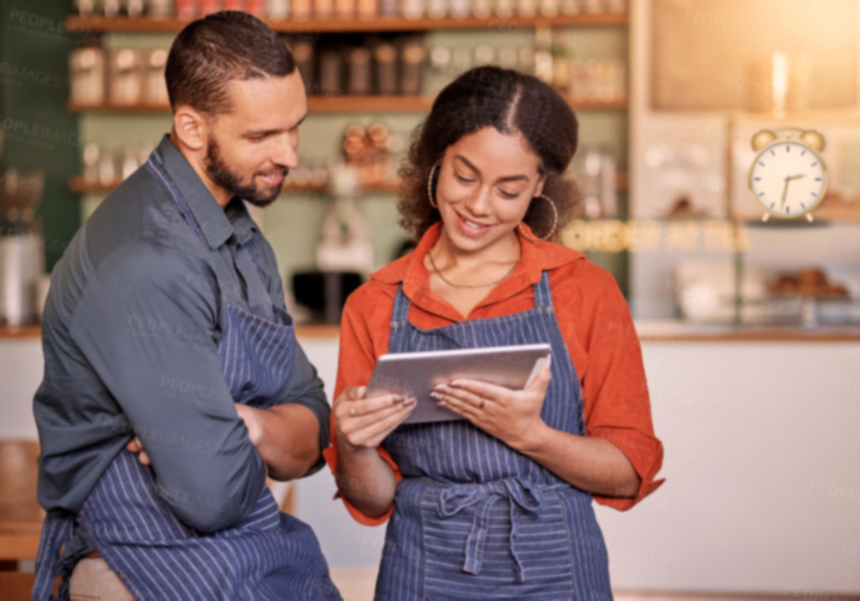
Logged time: {"hour": 2, "minute": 32}
